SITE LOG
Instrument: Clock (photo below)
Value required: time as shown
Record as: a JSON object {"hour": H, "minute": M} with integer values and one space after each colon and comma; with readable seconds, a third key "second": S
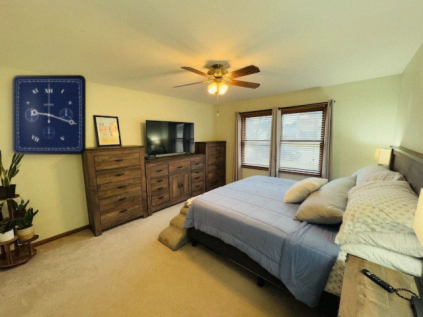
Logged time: {"hour": 9, "minute": 18}
